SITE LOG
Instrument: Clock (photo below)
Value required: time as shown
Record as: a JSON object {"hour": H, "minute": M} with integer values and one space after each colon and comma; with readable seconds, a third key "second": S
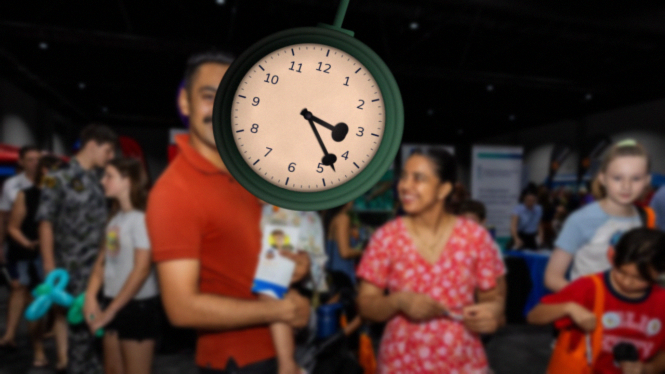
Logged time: {"hour": 3, "minute": 23}
